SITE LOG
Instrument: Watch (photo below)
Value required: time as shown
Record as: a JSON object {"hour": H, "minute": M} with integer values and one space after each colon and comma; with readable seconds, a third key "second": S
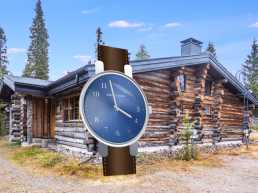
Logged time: {"hour": 3, "minute": 58}
